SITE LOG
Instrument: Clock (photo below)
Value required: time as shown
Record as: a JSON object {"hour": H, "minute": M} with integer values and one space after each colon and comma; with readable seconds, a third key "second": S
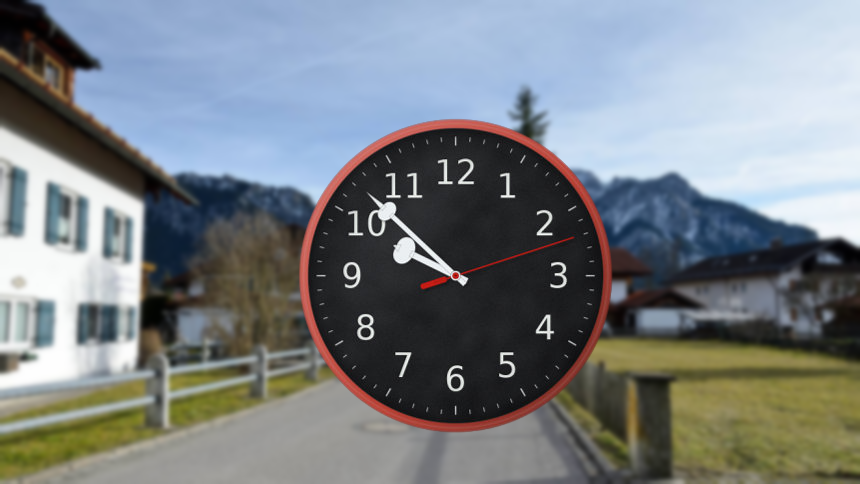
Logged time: {"hour": 9, "minute": 52, "second": 12}
